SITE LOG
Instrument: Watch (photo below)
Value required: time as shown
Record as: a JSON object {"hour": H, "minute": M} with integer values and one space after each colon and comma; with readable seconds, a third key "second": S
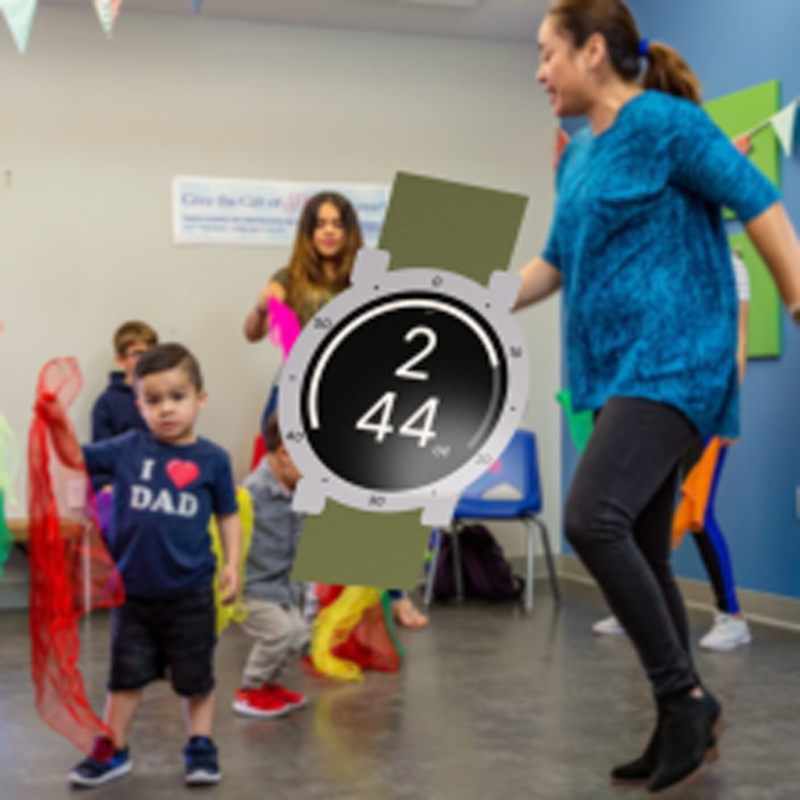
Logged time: {"hour": 2, "minute": 44}
